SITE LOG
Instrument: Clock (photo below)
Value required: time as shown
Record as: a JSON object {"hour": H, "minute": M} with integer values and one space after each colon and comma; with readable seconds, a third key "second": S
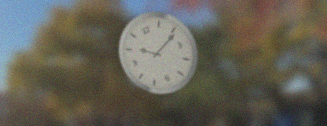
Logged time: {"hour": 10, "minute": 11}
